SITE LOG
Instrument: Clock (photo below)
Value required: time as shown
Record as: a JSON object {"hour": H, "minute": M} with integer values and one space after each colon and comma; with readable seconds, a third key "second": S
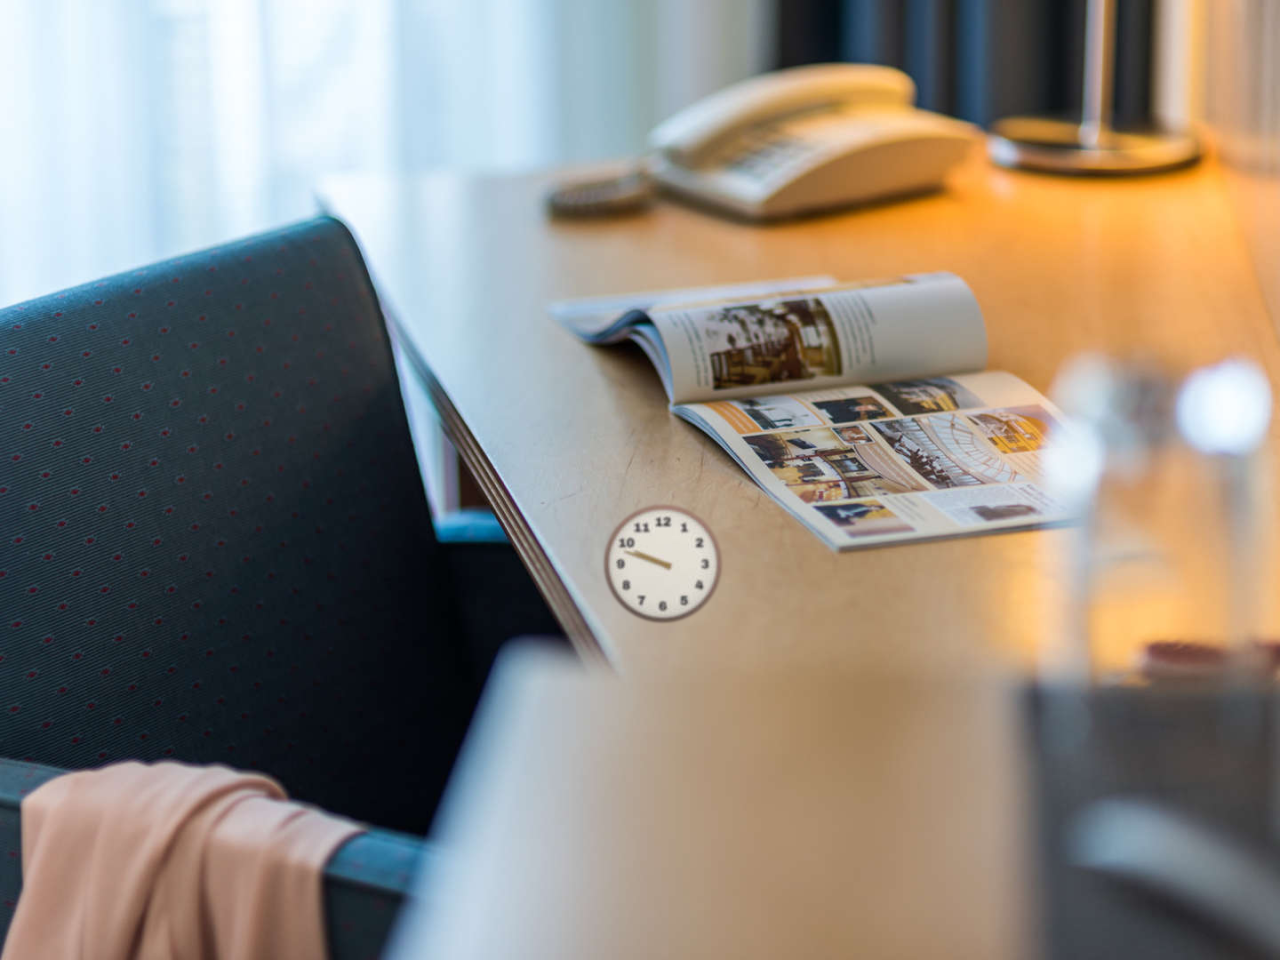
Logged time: {"hour": 9, "minute": 48}
